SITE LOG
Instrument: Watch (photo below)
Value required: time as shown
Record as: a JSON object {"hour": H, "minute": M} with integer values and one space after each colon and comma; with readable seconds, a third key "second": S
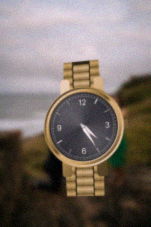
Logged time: {"hour": 4, "minute": 25}
